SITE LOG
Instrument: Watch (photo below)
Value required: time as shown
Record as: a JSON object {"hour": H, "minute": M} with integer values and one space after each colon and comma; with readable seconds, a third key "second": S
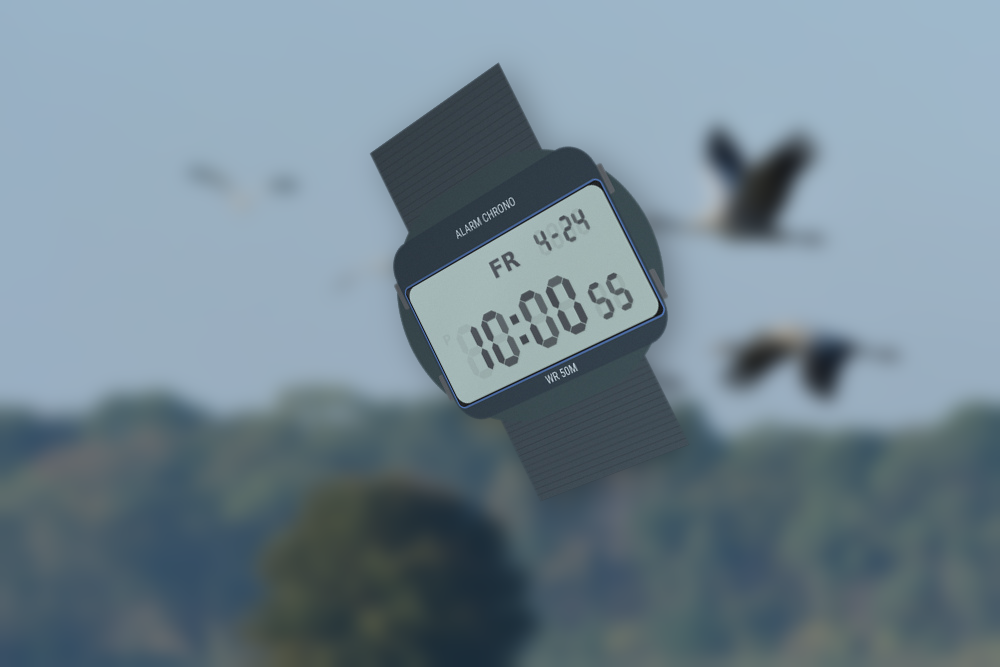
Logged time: {"hour": 10, "minute": 0, "second": 55}
